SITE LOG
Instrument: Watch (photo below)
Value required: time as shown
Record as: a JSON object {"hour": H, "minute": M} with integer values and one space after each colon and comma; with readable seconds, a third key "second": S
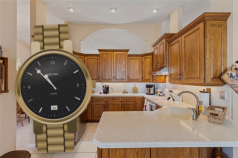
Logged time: {"hour": 10, "minute": 53}
